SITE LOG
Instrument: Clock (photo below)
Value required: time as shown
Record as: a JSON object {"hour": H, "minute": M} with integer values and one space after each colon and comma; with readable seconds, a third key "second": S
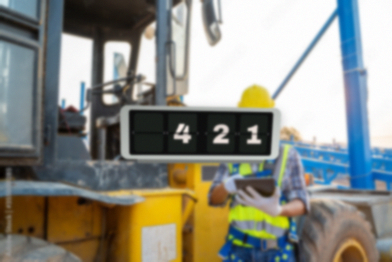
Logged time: {"hour": 4, "minute": 21}
